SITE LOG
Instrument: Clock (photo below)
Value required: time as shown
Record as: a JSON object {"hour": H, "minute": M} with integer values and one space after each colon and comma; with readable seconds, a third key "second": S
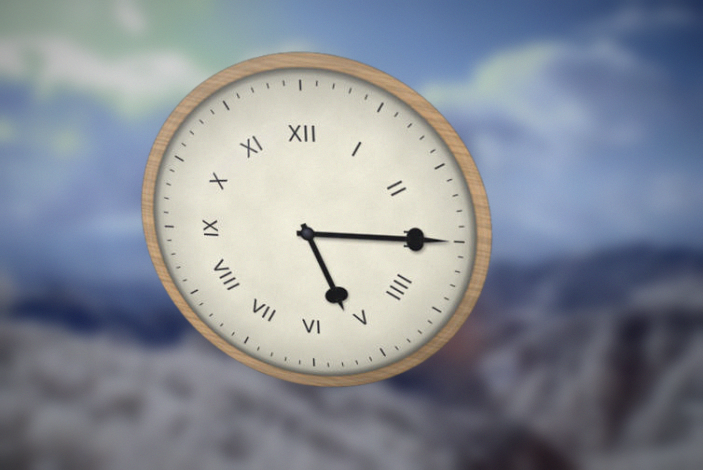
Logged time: {"hour": 5, "minute": 15}
